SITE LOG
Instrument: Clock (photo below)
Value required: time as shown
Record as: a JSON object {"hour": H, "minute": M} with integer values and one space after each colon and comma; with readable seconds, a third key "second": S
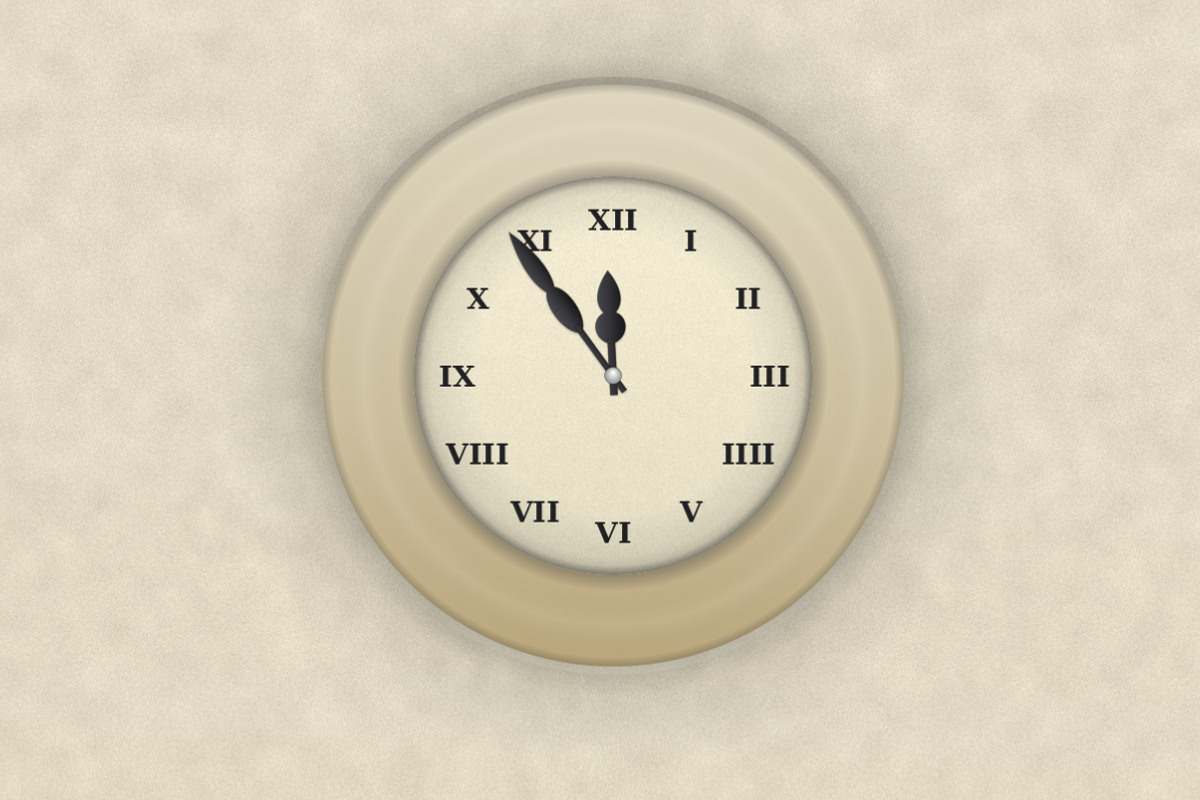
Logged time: {"hour": 11, "minute": 54}
